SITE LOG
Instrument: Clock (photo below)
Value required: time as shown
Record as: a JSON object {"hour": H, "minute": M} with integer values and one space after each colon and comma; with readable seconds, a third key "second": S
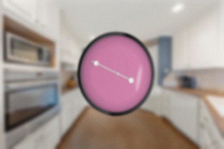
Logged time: {"hour": 3, "minute": 49}
